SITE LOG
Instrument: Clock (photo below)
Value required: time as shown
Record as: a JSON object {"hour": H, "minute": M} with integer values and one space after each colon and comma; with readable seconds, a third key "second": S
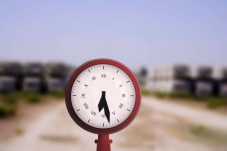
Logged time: {"hour": 6, "minute": 28}
